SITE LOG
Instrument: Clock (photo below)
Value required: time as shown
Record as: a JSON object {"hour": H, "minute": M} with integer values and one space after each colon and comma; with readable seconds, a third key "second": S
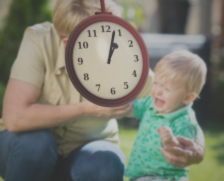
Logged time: {"hour": 1, "minute": 3}
